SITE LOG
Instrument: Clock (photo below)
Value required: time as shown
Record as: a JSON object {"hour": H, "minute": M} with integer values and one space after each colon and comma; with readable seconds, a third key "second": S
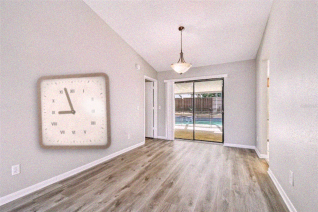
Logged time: {"hour": 8, "minute": 57}
